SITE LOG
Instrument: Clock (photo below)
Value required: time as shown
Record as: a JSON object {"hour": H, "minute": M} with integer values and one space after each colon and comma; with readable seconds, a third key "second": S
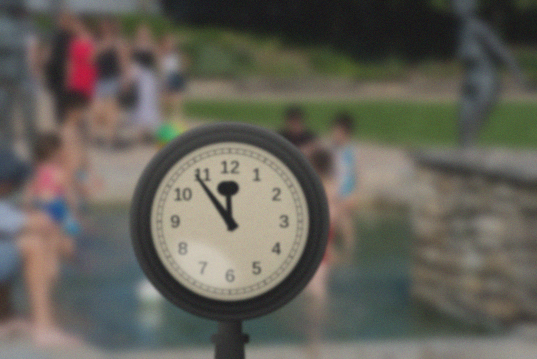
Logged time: {"hour": 11, "minute": 54}
